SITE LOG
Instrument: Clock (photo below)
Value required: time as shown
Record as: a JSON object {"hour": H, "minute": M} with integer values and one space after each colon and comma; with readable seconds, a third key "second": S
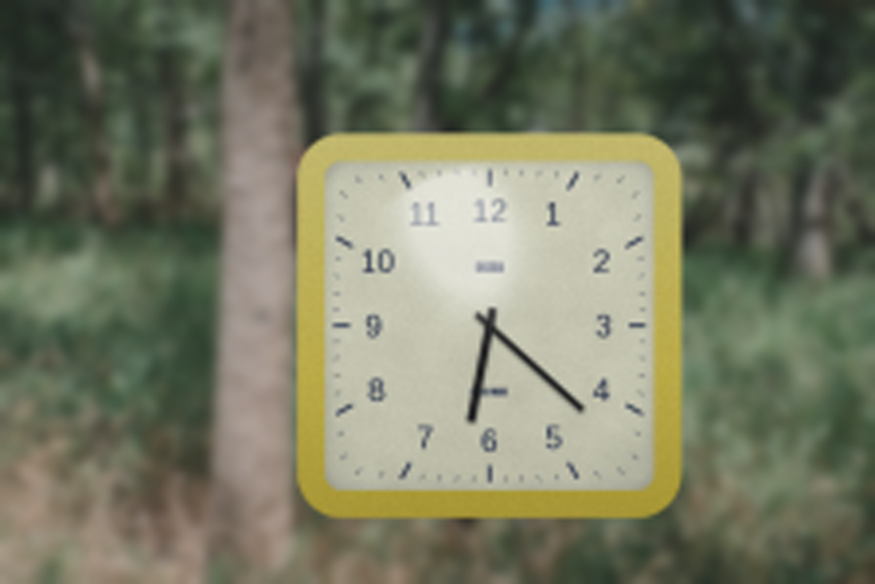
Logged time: {"hour": 6, "minute": 22}
